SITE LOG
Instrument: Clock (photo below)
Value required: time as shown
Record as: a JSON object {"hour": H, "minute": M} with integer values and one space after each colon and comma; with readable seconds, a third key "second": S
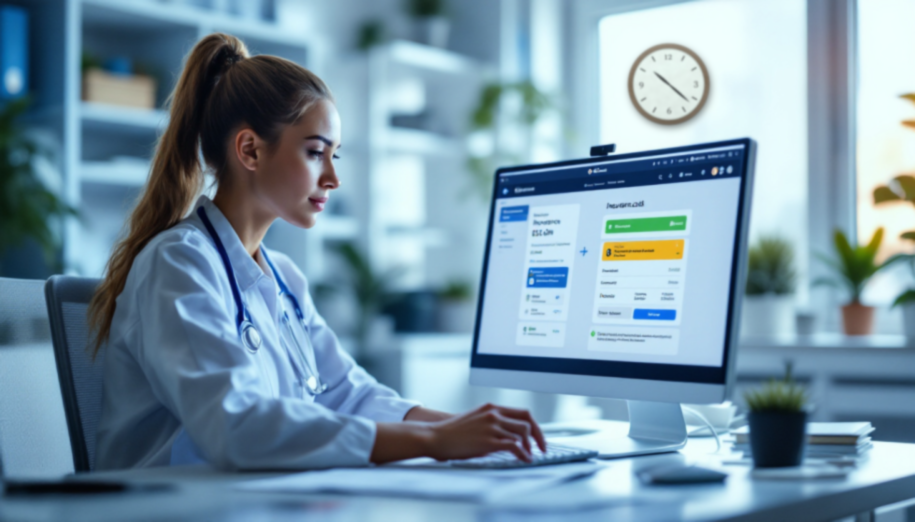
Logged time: {"hour": 10, "minute": 22}
